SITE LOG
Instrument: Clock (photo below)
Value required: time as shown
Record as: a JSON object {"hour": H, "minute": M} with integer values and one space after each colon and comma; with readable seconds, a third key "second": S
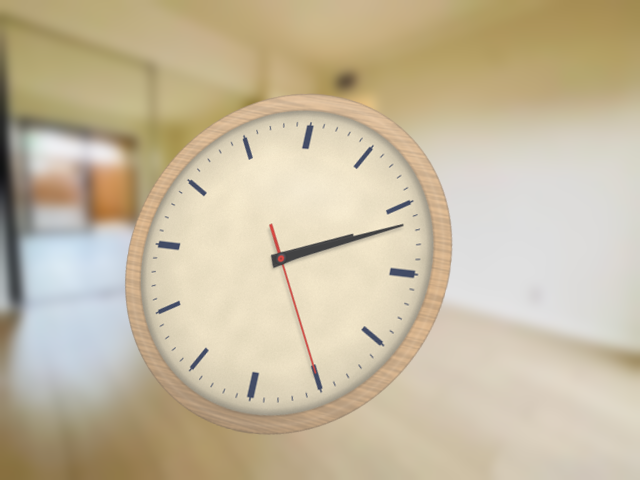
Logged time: {"hour": 2, "minute": 11, "second": 25}
